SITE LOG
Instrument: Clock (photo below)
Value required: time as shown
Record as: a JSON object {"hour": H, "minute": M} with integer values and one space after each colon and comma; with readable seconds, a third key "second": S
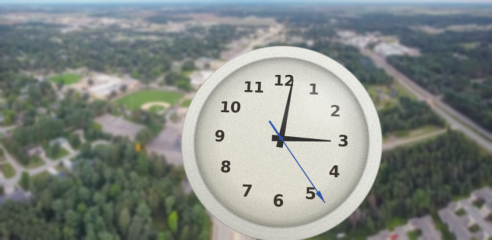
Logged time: {"hour": 3, "minute": 1, "second": 24}
